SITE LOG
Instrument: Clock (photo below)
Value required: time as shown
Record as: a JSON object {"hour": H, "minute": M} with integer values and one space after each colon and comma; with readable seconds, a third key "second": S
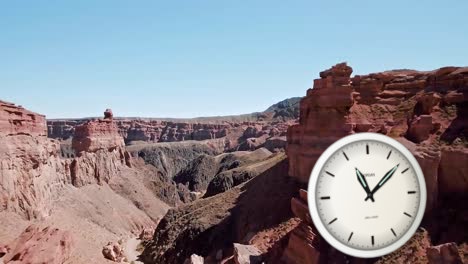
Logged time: {"hour": 11, "minute": 8}
